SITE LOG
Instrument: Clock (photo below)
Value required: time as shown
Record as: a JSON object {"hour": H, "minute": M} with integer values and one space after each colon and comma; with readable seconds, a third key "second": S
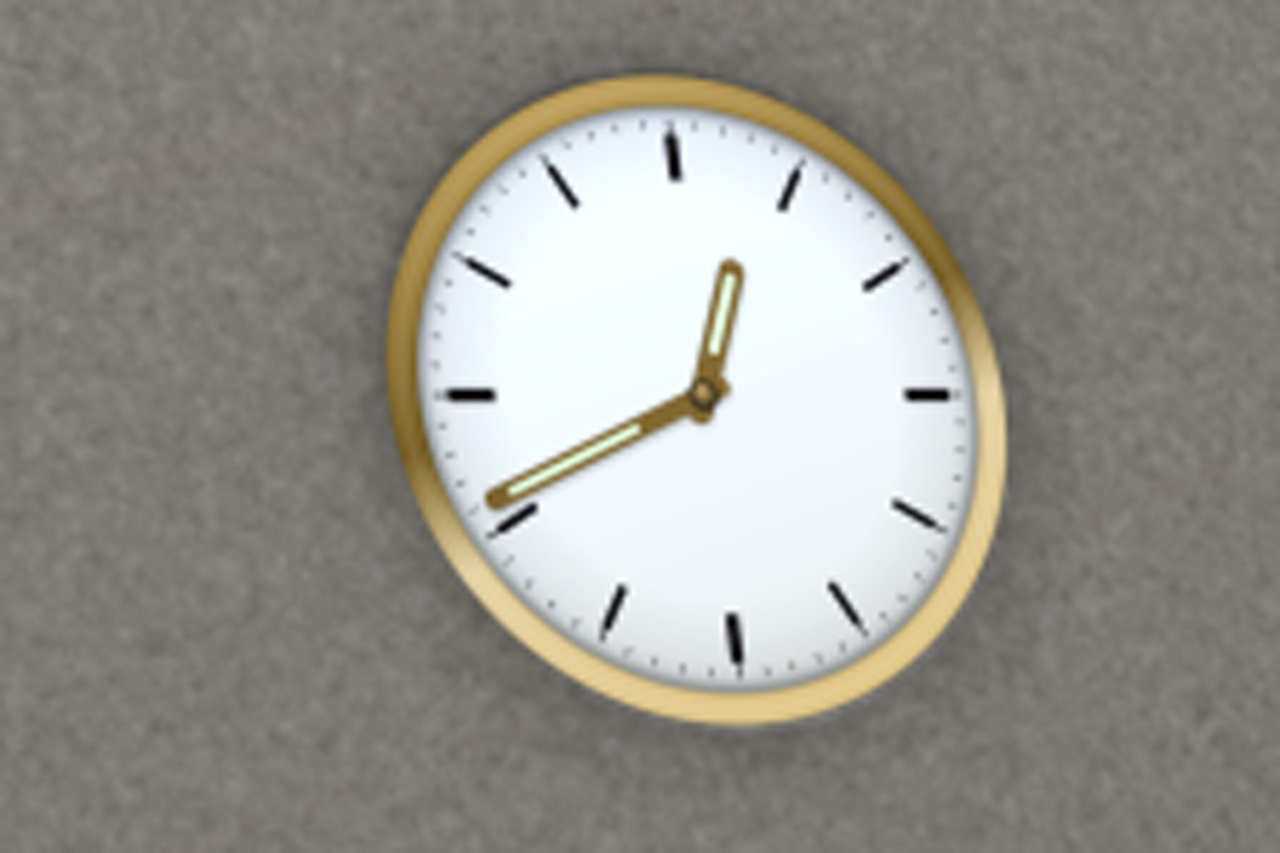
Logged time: {"hour": 12, "minute": 41}
